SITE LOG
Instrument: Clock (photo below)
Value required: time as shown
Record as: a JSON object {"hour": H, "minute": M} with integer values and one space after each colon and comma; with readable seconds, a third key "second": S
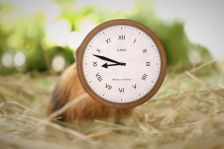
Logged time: {"hour": 8, "minute": 48}
